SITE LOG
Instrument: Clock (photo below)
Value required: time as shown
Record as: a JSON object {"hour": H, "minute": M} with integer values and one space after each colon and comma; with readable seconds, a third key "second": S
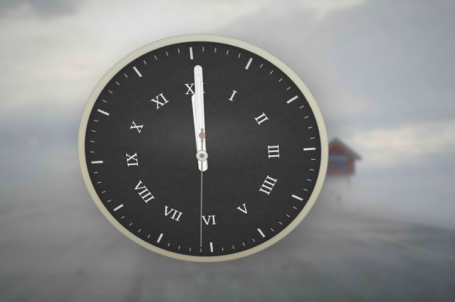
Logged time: {"hour": 12, "minute": 0, "second": 31}
